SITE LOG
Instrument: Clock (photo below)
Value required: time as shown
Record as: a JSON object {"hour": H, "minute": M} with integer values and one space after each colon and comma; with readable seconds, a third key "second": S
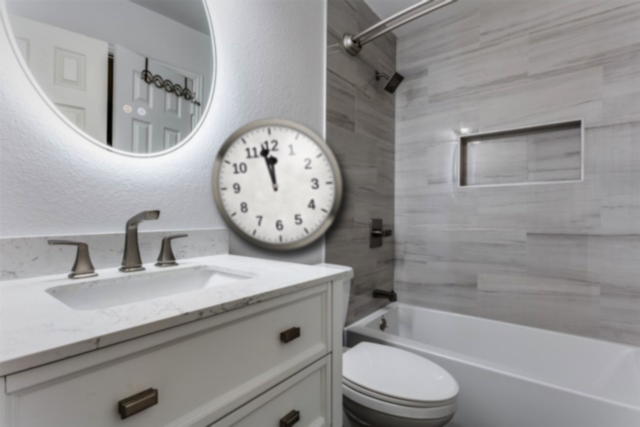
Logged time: {"hour": 11, "minute": 58}
